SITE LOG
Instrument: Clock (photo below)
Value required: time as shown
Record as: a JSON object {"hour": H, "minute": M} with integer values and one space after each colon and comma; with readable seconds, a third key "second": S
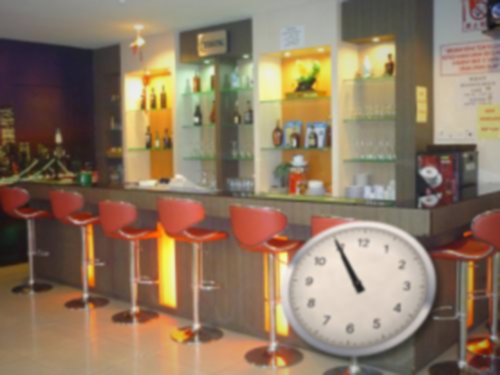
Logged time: {"hour": 10, "minute": 55}
